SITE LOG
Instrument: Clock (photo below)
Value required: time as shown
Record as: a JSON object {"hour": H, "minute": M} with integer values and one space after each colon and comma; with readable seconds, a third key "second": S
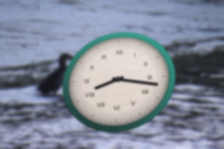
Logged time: {"hour": 8, "minute": 17}
